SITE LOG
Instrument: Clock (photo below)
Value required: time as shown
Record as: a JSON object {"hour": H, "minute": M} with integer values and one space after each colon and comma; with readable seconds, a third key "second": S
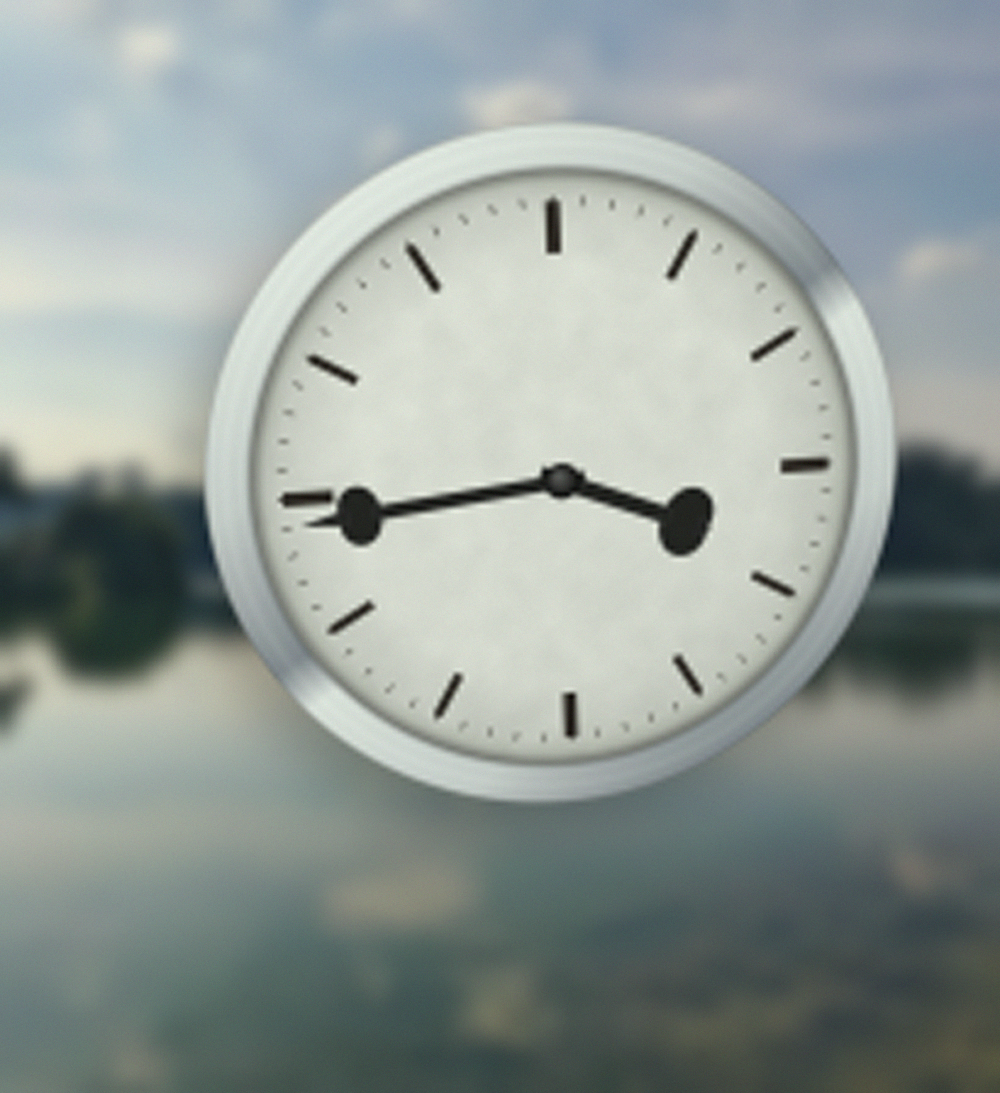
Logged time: {"hour": 3, "minute": 44}
